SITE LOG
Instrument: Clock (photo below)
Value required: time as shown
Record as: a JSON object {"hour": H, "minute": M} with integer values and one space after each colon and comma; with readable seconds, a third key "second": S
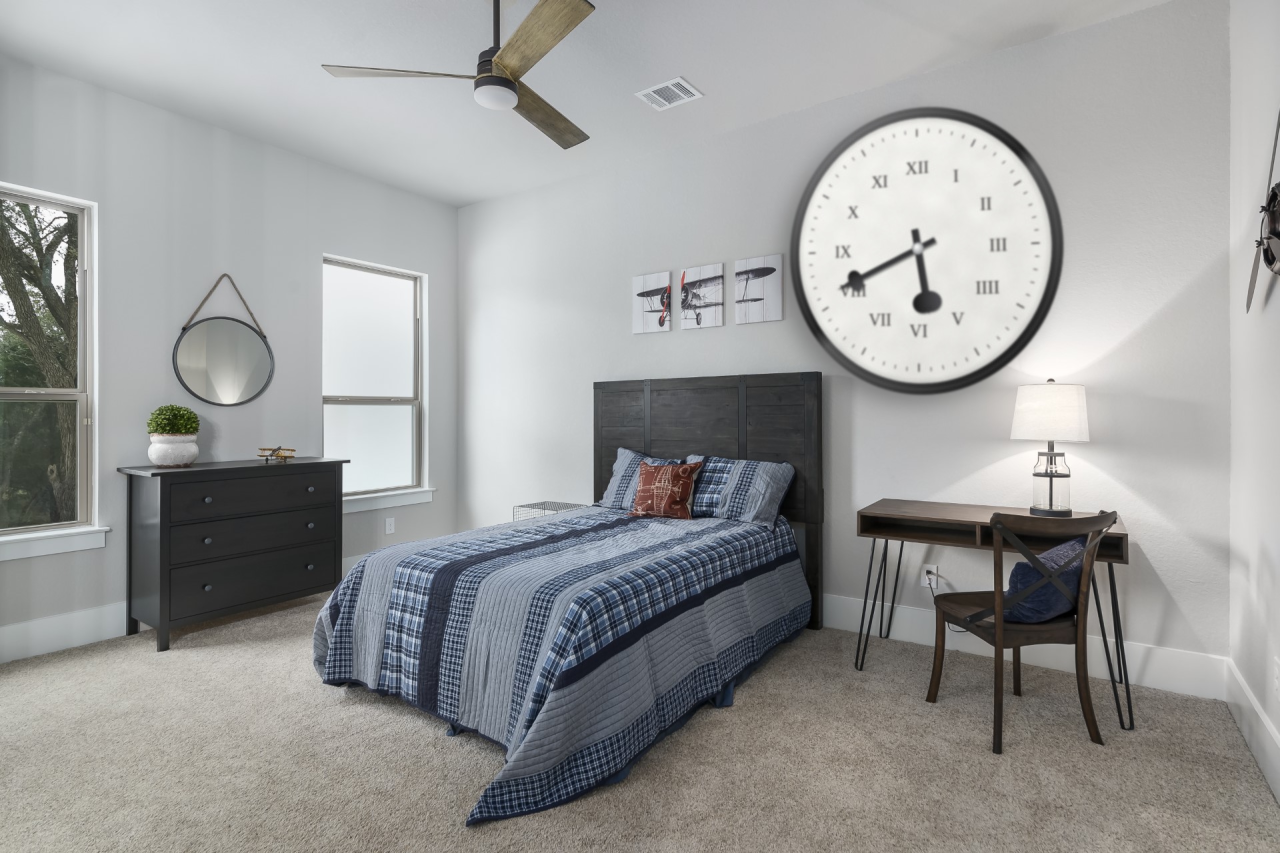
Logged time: {"hour": 5, "minute": 41}
